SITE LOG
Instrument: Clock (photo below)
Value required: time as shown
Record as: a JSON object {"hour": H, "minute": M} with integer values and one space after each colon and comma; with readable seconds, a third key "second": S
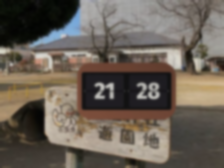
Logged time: {"hour": 21, "minute": 28}
